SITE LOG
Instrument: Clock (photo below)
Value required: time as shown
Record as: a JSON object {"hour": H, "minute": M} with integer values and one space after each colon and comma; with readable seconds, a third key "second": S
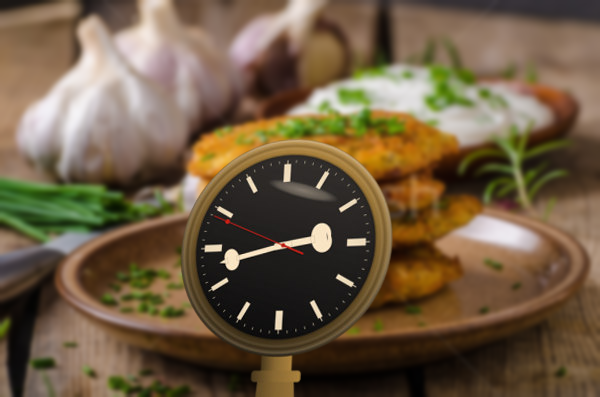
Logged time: {"hour": 2, "minute": 42, "second": 49}
